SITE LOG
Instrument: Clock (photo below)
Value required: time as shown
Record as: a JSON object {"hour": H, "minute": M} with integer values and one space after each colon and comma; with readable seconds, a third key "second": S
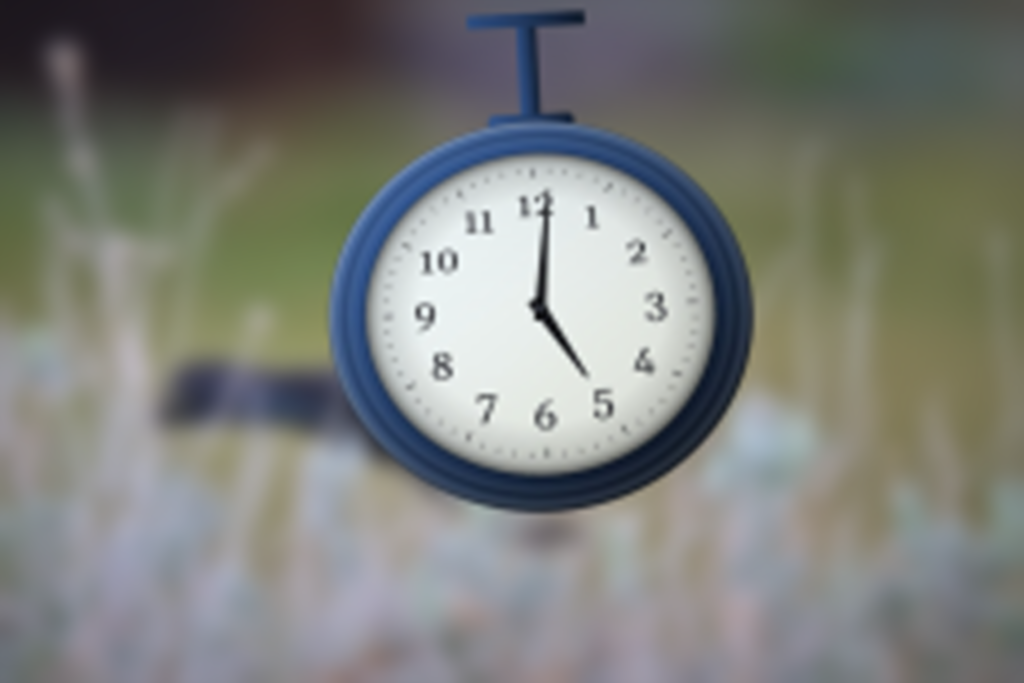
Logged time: {"hour": 5, "minute": 1}
